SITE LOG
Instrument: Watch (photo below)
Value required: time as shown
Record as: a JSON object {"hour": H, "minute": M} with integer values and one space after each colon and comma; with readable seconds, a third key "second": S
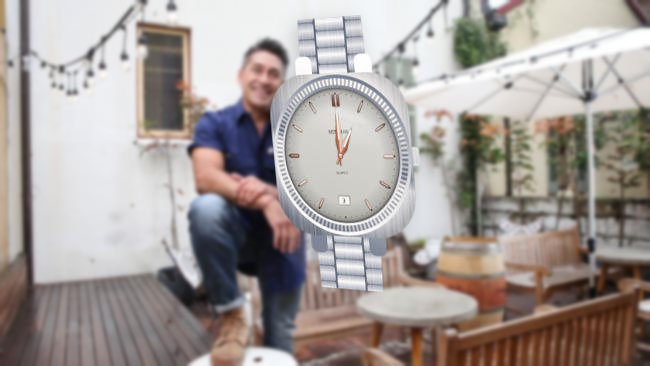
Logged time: {"hour": 1, "minute": 0}
